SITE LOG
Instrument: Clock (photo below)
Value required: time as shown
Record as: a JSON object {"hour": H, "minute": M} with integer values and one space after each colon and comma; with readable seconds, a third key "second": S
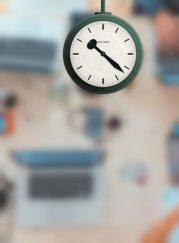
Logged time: {"hour": 10, "minute": 22}
